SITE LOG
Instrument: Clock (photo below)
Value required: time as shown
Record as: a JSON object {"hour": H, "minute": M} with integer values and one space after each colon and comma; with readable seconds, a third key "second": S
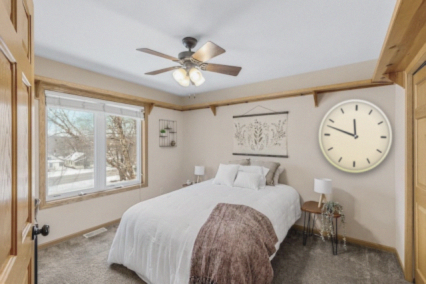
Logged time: {"hour": 11, "minute": 48}
